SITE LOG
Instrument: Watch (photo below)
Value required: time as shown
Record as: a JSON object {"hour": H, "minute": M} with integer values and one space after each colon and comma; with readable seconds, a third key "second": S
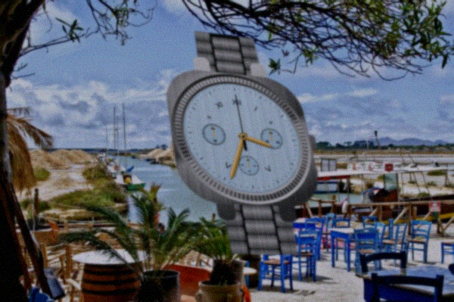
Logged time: {"hour": 3, "minute": 34}
